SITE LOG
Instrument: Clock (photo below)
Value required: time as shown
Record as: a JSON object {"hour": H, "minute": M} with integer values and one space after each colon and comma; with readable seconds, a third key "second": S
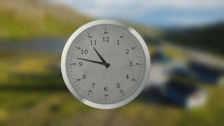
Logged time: {"hour": 10, "minute": 47}
